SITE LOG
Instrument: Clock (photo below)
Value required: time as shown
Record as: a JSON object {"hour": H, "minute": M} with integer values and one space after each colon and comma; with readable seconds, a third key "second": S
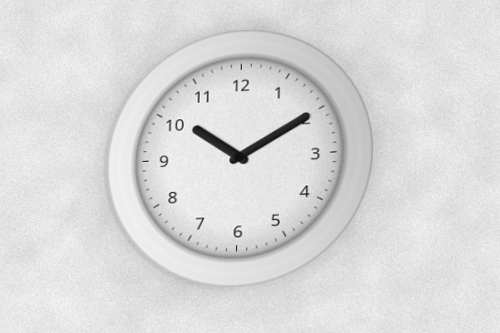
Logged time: {"hour": 10, "minute": 10}
